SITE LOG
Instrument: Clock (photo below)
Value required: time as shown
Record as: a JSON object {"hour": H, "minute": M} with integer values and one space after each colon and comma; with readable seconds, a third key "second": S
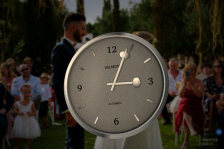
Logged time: {"hour": 3, "minute": 4}
